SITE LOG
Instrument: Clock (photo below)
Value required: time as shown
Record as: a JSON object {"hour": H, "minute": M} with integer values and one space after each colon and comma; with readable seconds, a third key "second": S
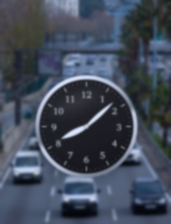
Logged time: {"hour": 8, "minute": 8}
